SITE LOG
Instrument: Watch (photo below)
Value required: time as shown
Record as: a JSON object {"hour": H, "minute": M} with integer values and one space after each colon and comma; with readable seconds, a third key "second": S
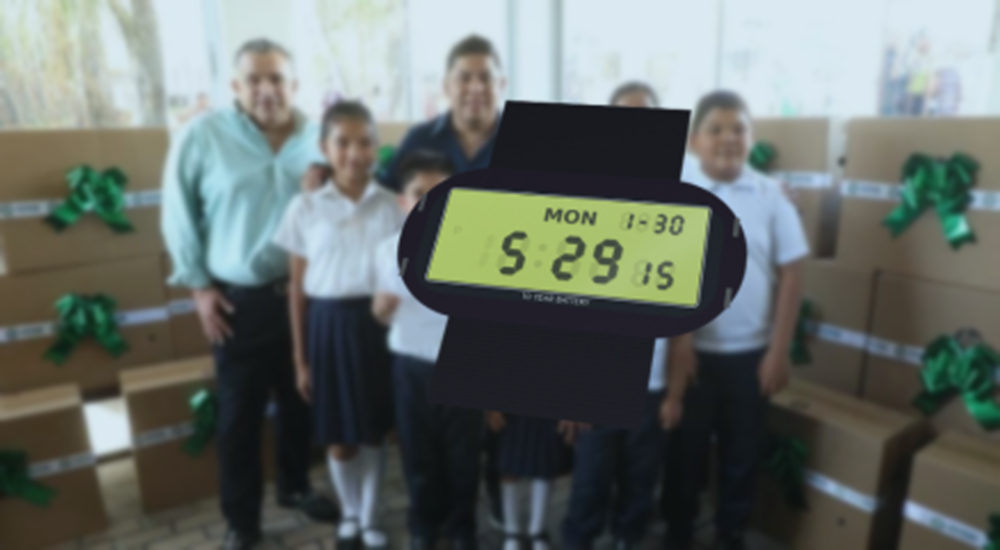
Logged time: {"hour": 5, "minute": 29, "second": 15}
